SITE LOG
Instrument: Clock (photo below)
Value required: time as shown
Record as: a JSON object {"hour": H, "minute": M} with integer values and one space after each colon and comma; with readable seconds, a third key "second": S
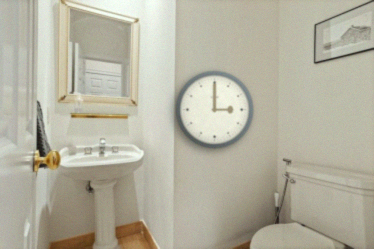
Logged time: {"hour": 3, "minute": 0}
